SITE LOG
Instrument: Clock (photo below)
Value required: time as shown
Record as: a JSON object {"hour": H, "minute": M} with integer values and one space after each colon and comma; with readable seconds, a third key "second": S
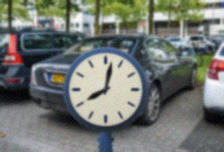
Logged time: {"hour": 8, "minute": 2}
